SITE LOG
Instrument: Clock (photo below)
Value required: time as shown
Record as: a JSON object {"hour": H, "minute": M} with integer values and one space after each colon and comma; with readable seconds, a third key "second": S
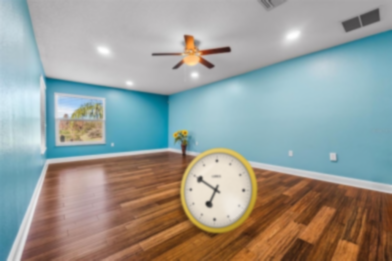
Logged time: {"hour": 6, "minute": 50}
